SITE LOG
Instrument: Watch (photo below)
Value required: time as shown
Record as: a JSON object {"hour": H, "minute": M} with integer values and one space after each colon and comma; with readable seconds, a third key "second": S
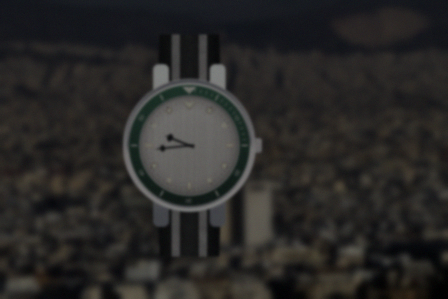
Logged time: {"hour": 9, "minute": 44}
